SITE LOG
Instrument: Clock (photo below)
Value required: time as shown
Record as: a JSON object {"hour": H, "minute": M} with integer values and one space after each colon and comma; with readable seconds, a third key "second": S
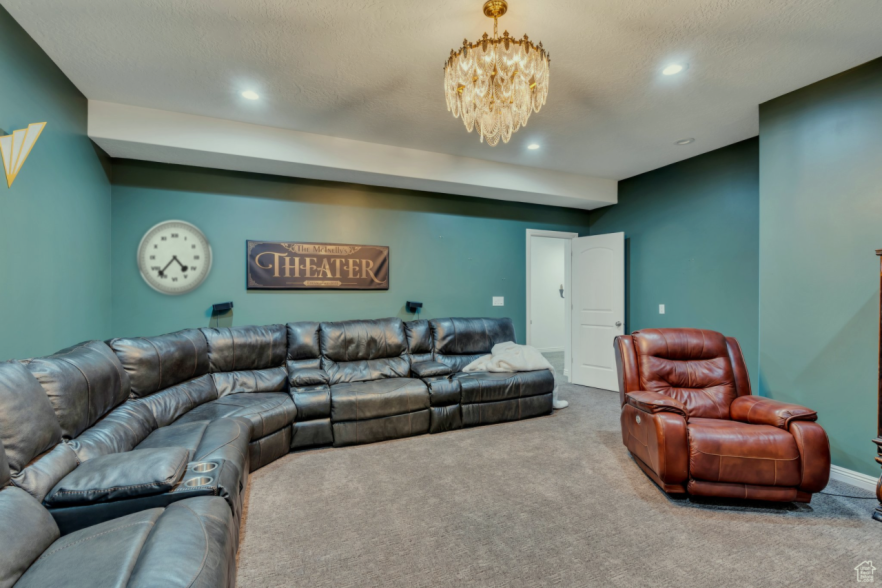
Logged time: {"hour": 4, "minute": 37}
